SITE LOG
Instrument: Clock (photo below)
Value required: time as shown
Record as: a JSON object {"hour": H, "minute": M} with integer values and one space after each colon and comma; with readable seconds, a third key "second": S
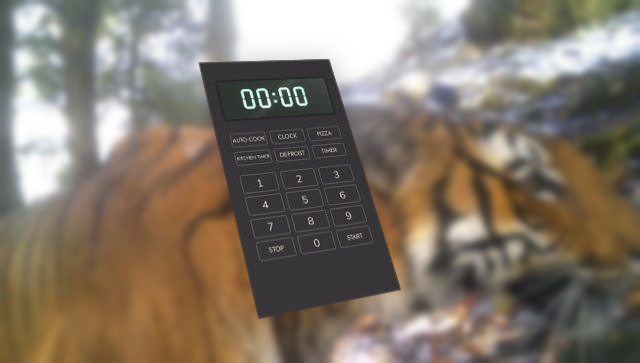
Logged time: {"hour": 0, "minute": 0}
